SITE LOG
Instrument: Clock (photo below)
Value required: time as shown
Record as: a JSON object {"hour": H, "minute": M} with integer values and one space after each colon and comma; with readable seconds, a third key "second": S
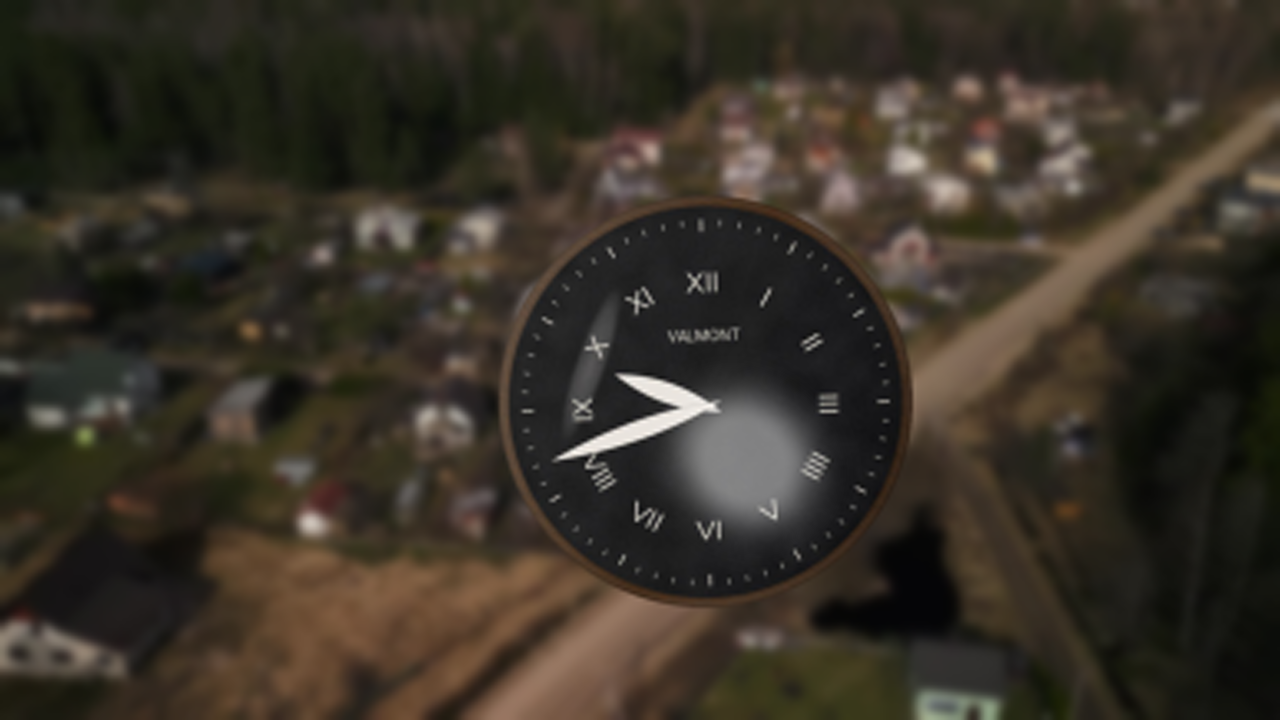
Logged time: {"hour": 9, "minute": 42}
